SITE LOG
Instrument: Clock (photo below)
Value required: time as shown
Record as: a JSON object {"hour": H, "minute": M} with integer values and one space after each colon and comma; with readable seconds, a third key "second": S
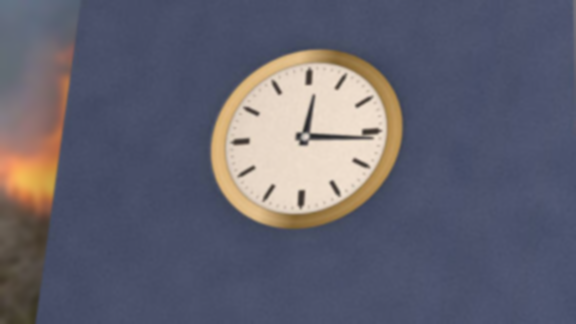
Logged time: {"hour": 12, "minute": 16}
